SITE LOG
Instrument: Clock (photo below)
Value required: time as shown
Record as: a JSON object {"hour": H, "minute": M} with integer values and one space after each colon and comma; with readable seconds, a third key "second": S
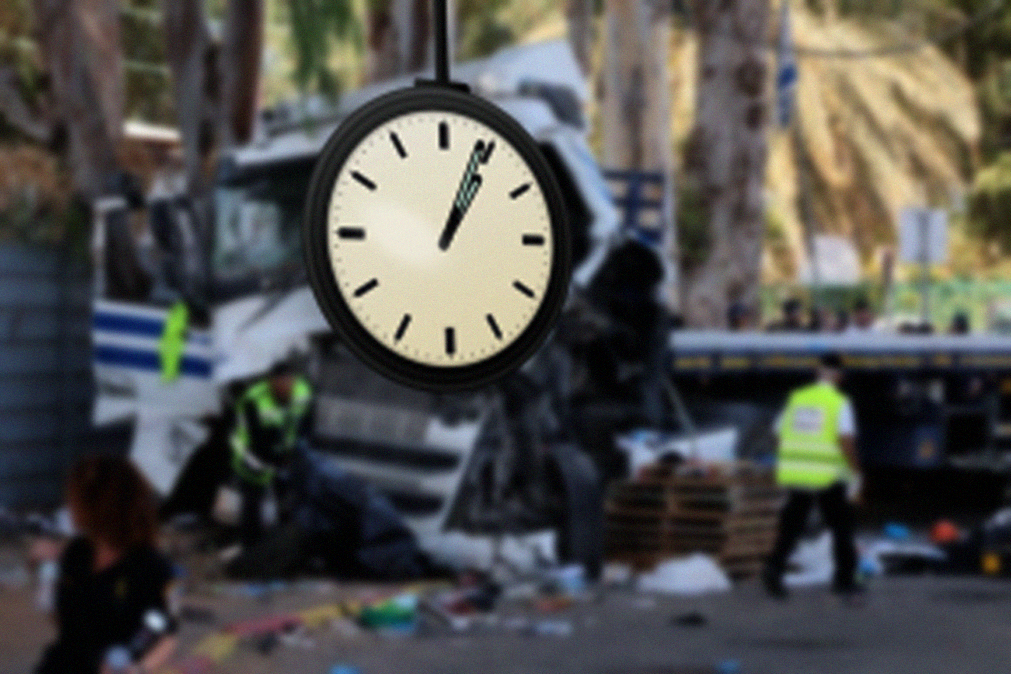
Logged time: {"hour": 1, "minute": 4}
